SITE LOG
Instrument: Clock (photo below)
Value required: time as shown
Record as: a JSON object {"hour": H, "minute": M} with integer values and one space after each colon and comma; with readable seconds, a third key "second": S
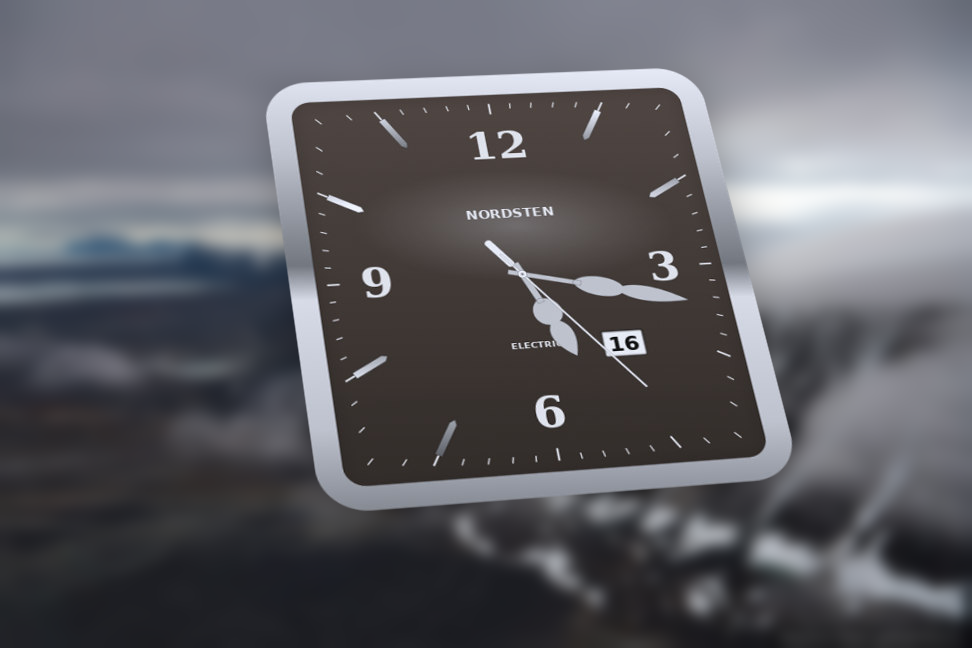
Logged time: {"hour": 5, "minute": 17, "second": 24}
